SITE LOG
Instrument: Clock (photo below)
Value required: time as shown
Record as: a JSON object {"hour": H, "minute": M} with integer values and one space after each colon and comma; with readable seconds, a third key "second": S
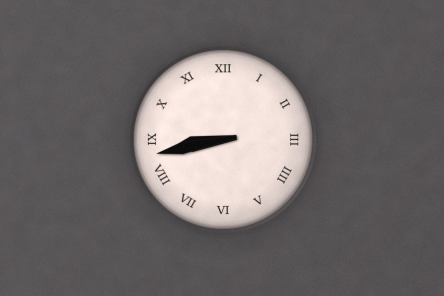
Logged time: {"hour": 8, "minute": 43}
